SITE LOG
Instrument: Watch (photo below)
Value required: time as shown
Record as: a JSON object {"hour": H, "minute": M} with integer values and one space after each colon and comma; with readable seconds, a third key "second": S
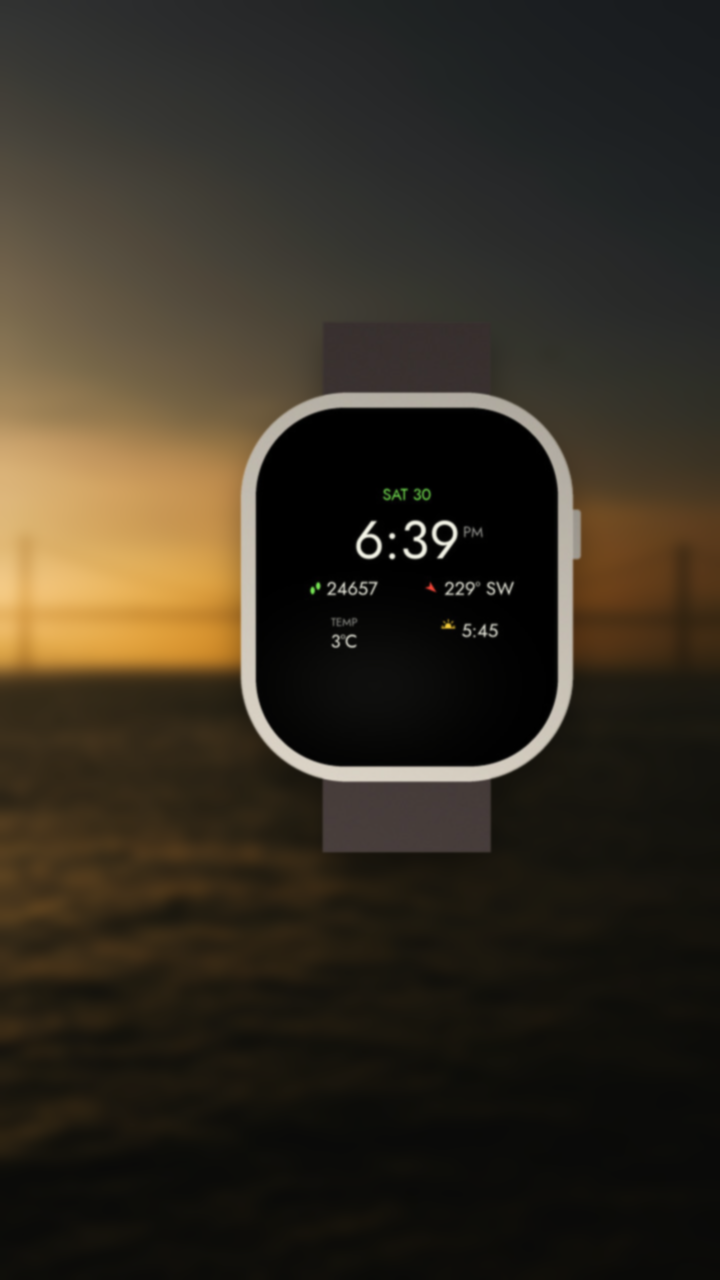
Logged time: {"hour": 6, "minute": 39}
